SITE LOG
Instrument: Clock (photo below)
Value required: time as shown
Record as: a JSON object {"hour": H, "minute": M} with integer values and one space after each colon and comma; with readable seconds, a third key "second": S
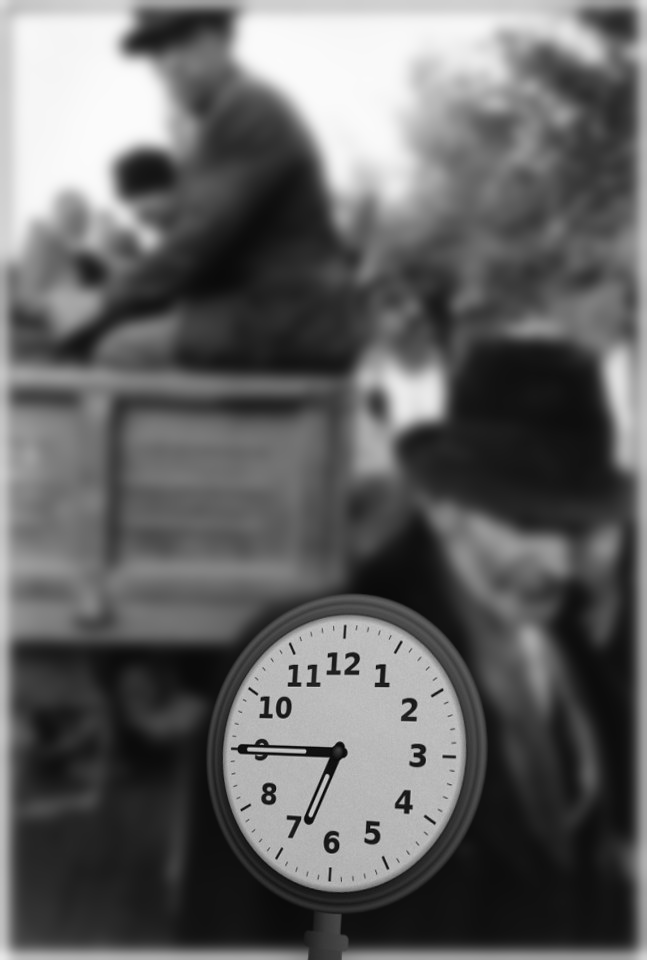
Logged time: {"hour": 6, "minute": 45}
